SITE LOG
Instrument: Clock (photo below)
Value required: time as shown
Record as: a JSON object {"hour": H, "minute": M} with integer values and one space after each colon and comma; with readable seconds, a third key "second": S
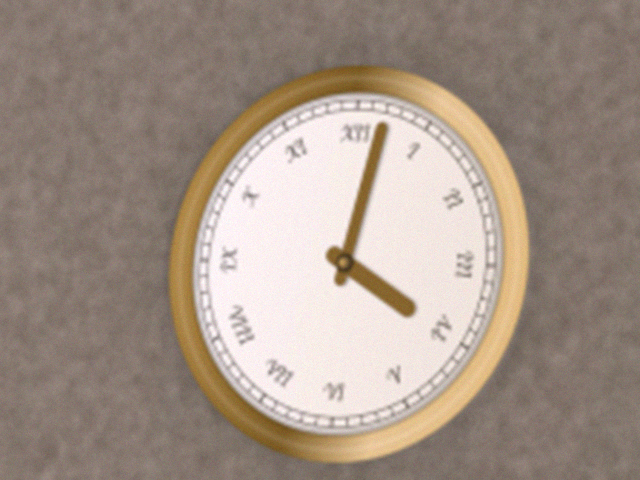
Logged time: {"hour": 4, "minute": 2}
